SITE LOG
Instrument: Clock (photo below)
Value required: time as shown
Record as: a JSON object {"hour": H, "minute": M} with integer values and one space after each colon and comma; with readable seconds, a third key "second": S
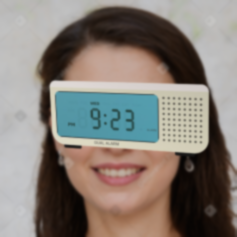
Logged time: {"hour": 9, "minute": 23}
